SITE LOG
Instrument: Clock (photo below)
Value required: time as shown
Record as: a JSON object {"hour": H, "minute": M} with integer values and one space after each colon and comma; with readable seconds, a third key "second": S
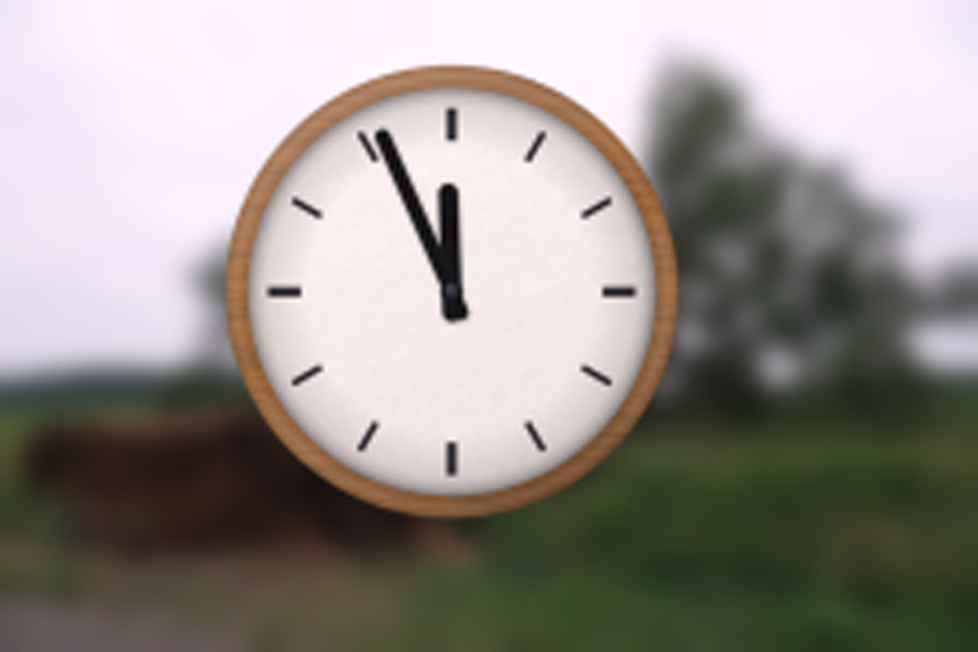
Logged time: {"hour": 11, "minute": 56}
